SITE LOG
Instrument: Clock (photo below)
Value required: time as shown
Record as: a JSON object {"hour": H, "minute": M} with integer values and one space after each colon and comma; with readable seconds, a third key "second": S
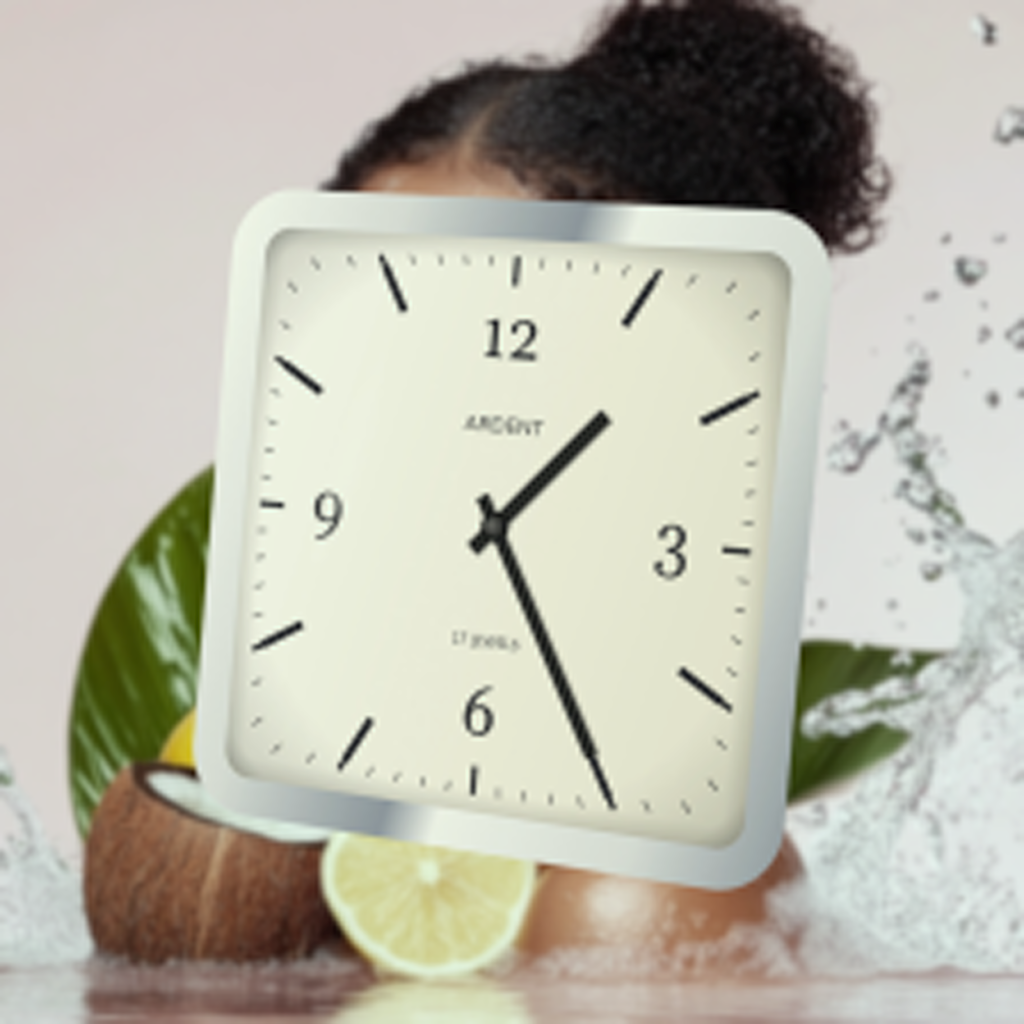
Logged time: {"hour": 1, "minute": 25}
